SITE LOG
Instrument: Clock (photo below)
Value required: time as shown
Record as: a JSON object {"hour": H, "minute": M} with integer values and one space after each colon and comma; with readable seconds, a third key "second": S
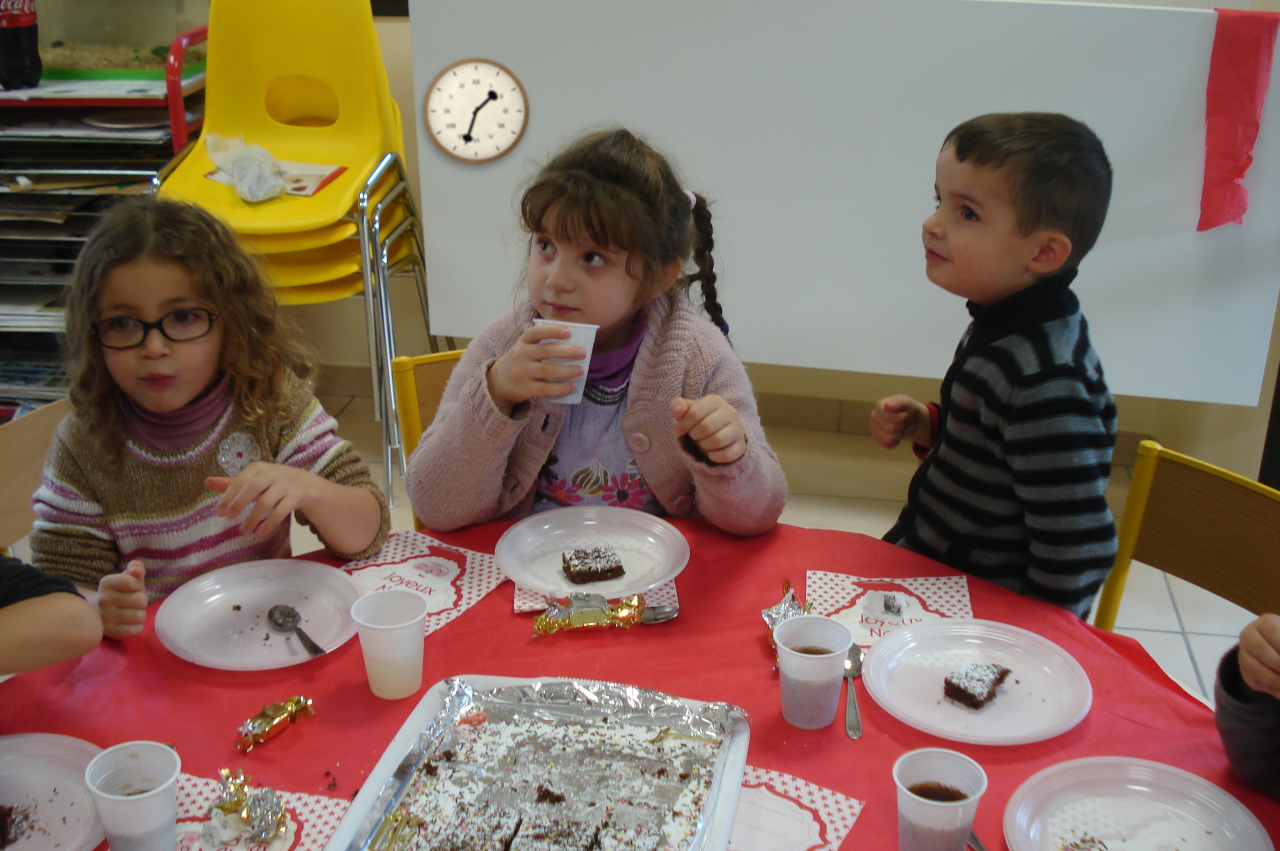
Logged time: {"hour": 1, "minute": 33}
